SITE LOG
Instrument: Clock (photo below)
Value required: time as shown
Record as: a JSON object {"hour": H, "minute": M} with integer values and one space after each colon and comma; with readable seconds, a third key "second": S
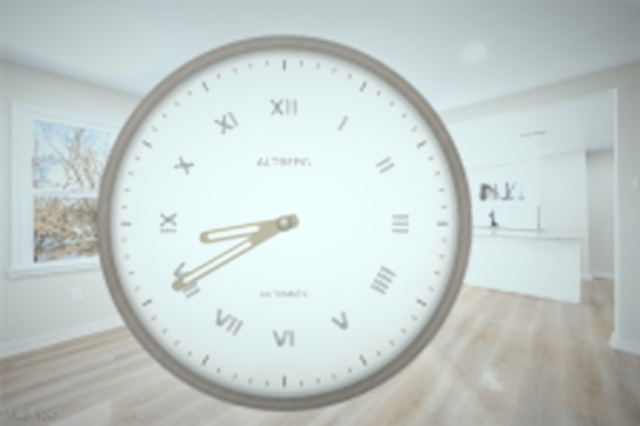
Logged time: {"hour": 8, "minute": 40}
